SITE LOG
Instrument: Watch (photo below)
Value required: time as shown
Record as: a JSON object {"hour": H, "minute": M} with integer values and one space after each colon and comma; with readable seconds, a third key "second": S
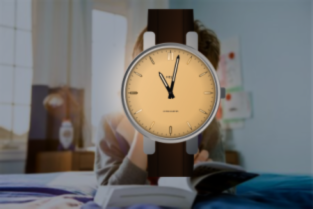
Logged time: {"hour": 11, "minute": 2}
